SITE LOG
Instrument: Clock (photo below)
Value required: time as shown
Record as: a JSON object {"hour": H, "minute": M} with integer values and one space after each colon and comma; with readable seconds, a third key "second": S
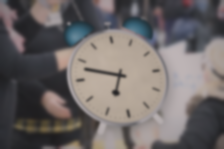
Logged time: {"hour": 6, "minute": 48}
